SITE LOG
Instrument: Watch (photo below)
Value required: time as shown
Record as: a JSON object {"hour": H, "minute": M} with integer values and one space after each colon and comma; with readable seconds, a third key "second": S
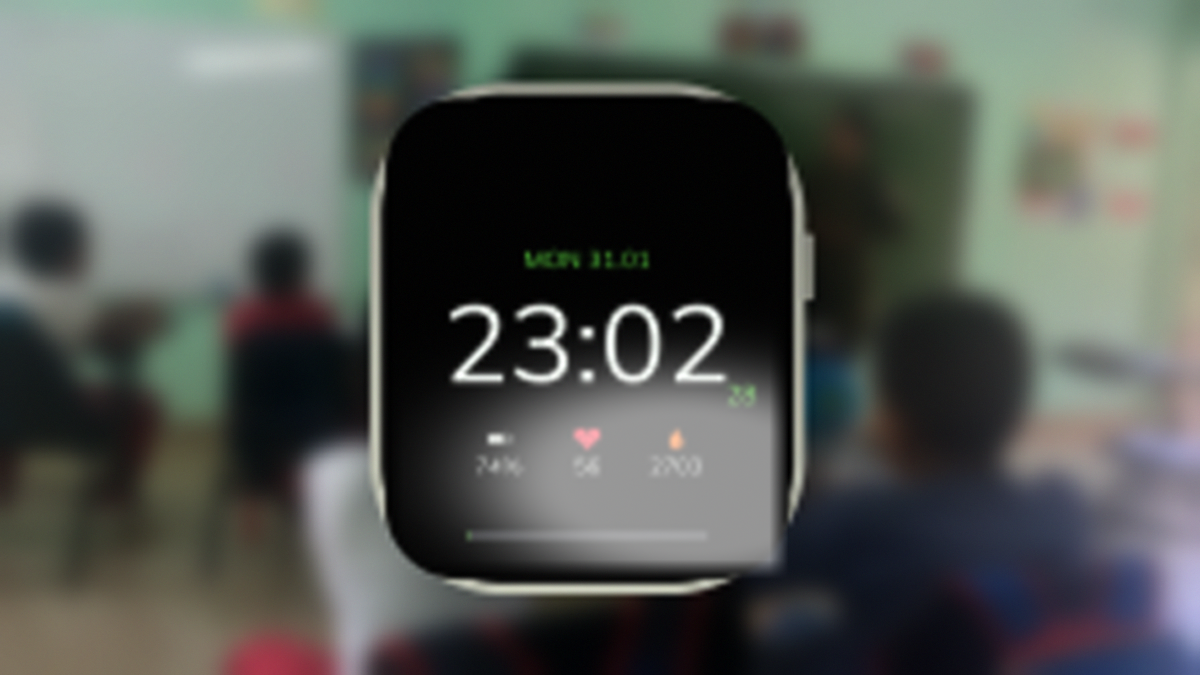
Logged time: {"hour": 23, "minute": 2}
